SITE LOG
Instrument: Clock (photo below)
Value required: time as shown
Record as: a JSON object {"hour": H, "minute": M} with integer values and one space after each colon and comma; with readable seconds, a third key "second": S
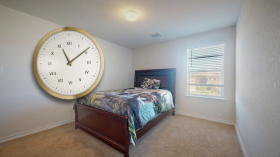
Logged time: {"hour": 11, "minute": 9}
